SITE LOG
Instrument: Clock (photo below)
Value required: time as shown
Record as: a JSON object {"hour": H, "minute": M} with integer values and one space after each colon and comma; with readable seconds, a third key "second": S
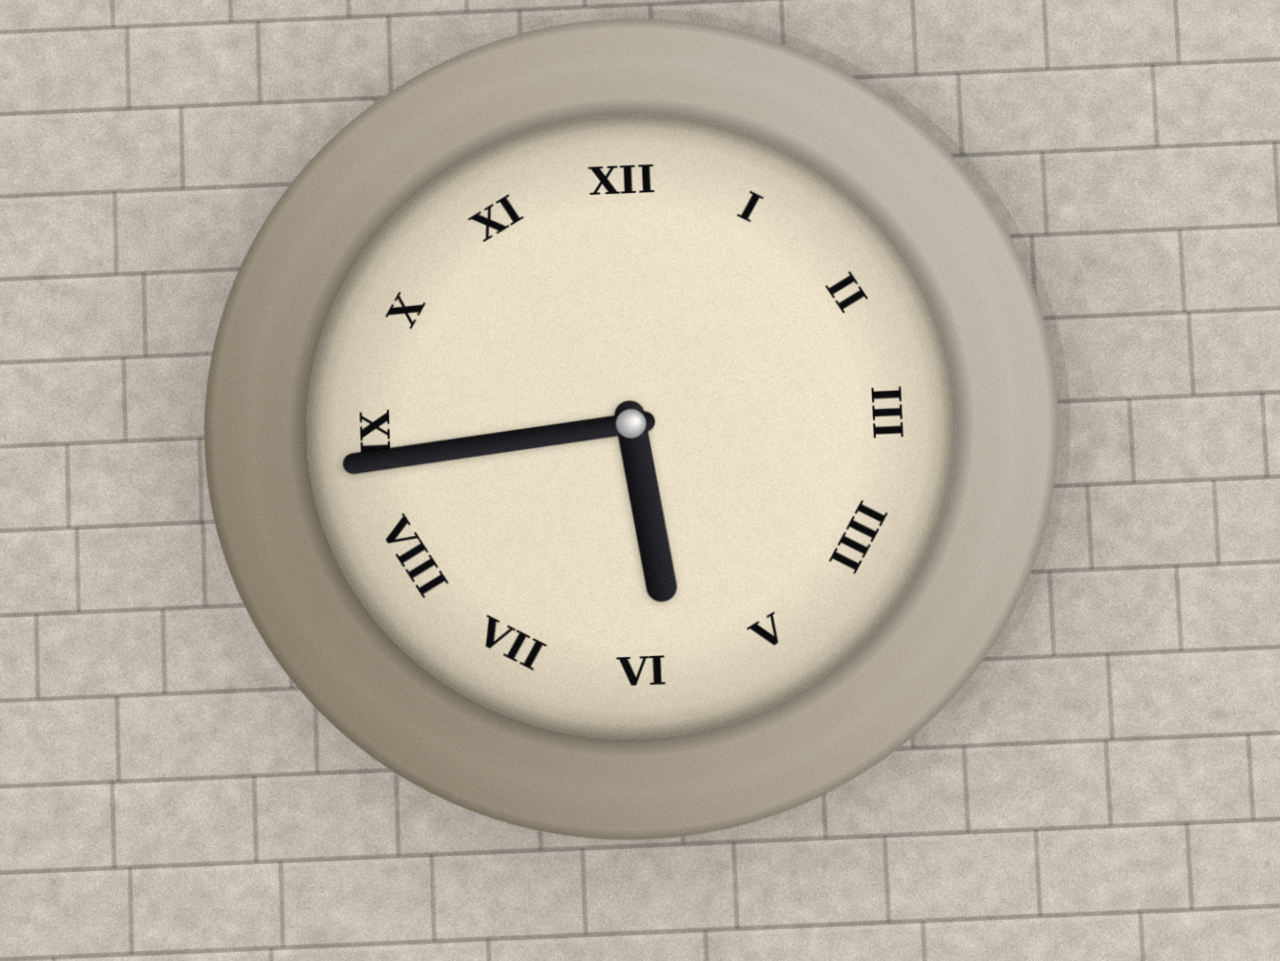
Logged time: {"hour": 5, "minute": 44}
